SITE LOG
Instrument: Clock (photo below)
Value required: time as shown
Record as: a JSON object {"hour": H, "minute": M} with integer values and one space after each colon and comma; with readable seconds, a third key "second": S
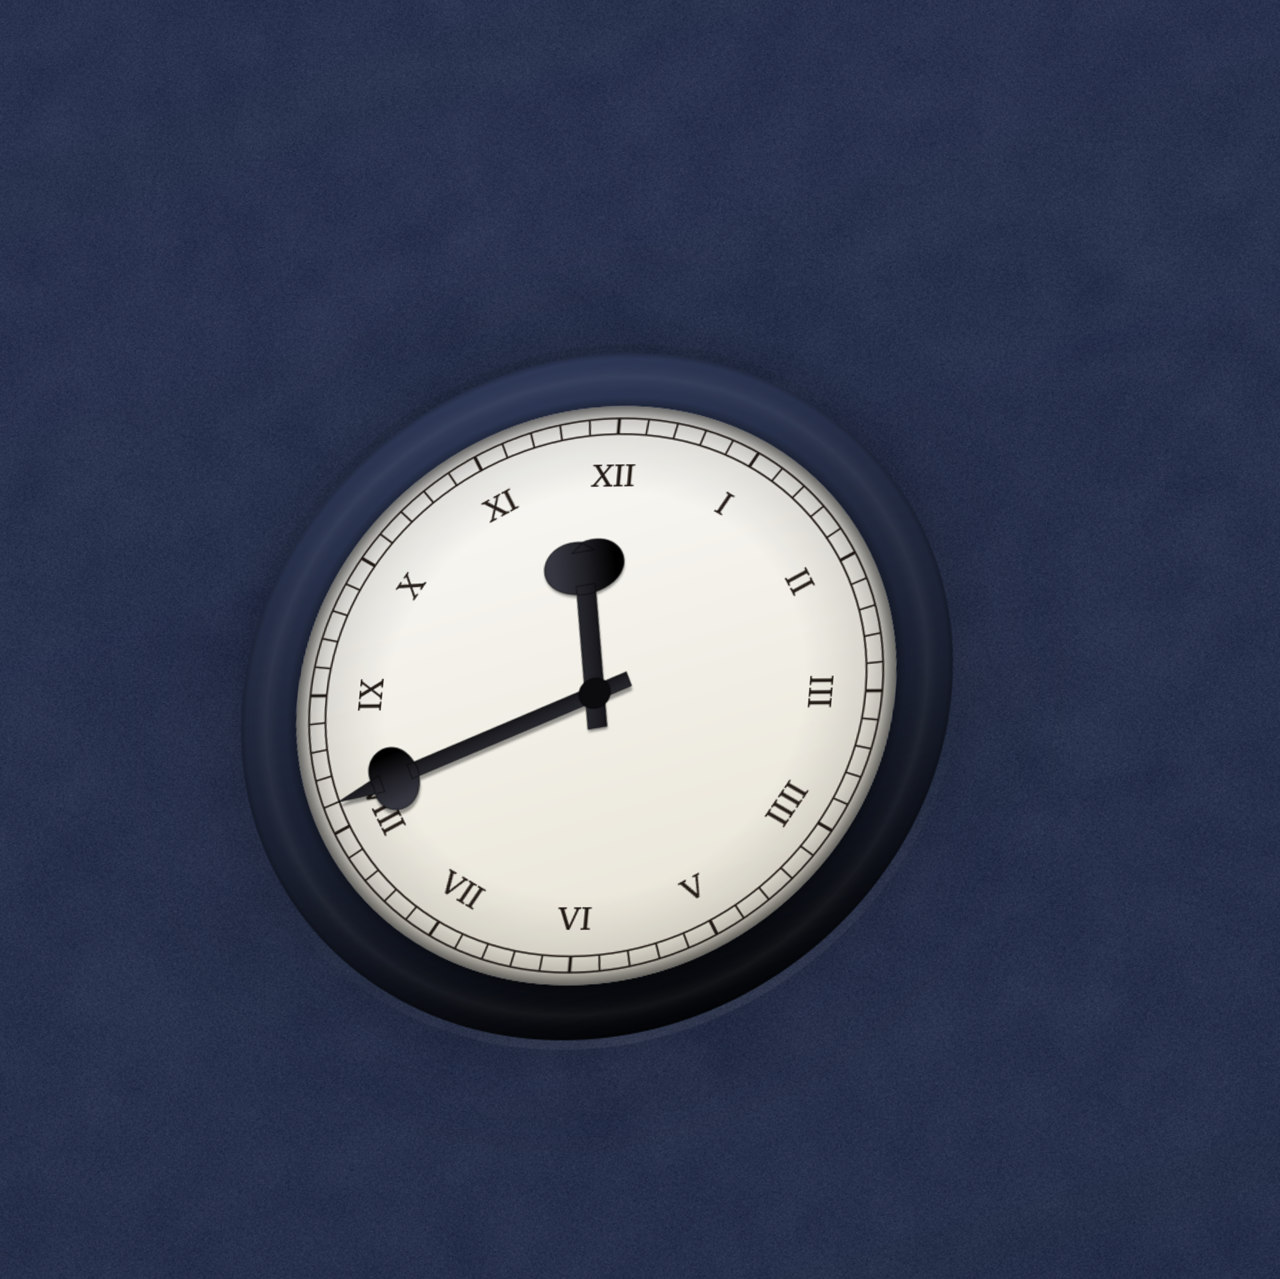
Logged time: {"hour": 11, "minute": 41}
